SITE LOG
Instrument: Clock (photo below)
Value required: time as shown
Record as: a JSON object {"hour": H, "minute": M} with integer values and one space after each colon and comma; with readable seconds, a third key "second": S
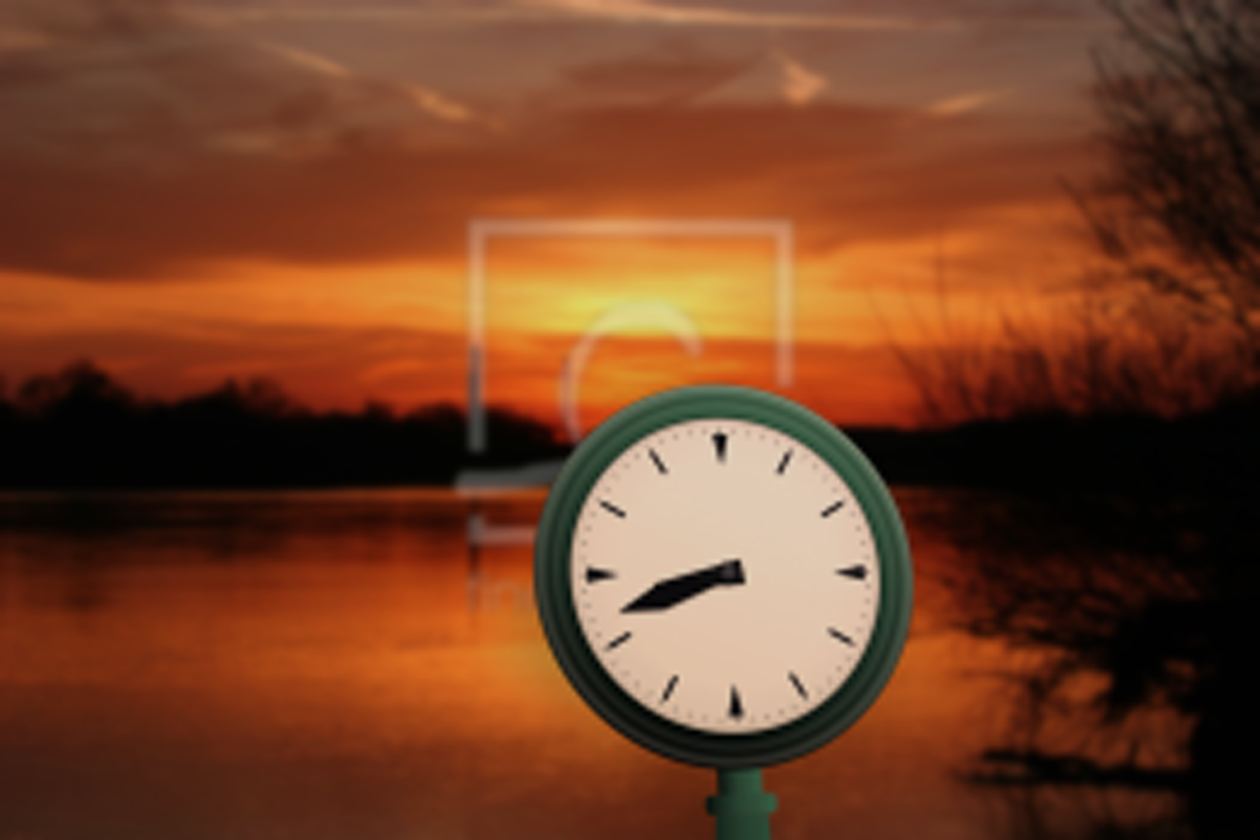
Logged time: {"hour": 8, "minute": 42}
